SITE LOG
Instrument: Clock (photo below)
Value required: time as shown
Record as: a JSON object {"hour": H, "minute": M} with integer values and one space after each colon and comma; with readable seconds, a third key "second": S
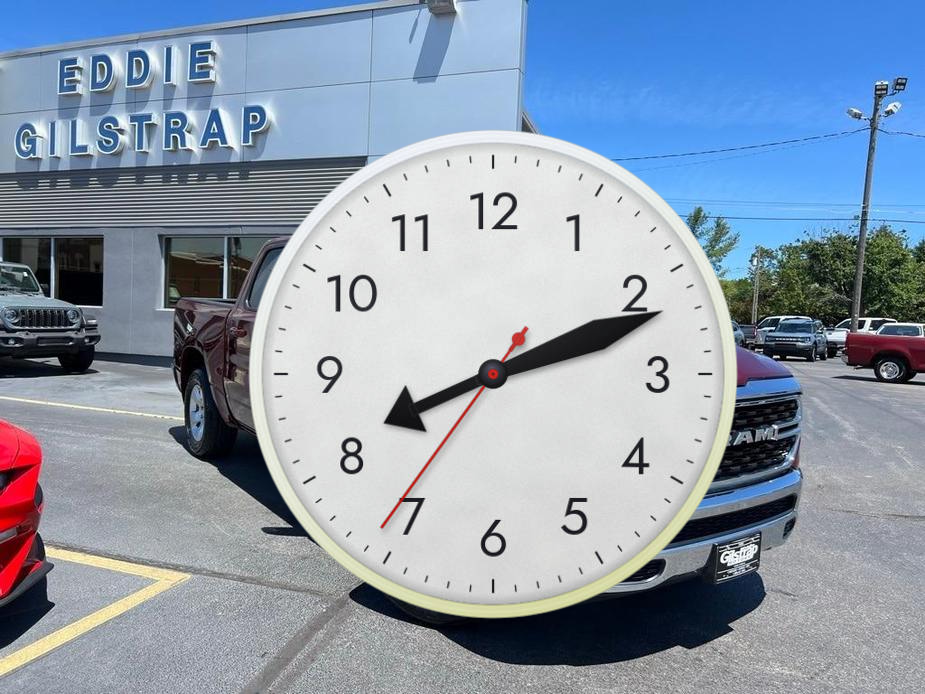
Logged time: {"hour": 8, "minute": 11, "second": 36}
